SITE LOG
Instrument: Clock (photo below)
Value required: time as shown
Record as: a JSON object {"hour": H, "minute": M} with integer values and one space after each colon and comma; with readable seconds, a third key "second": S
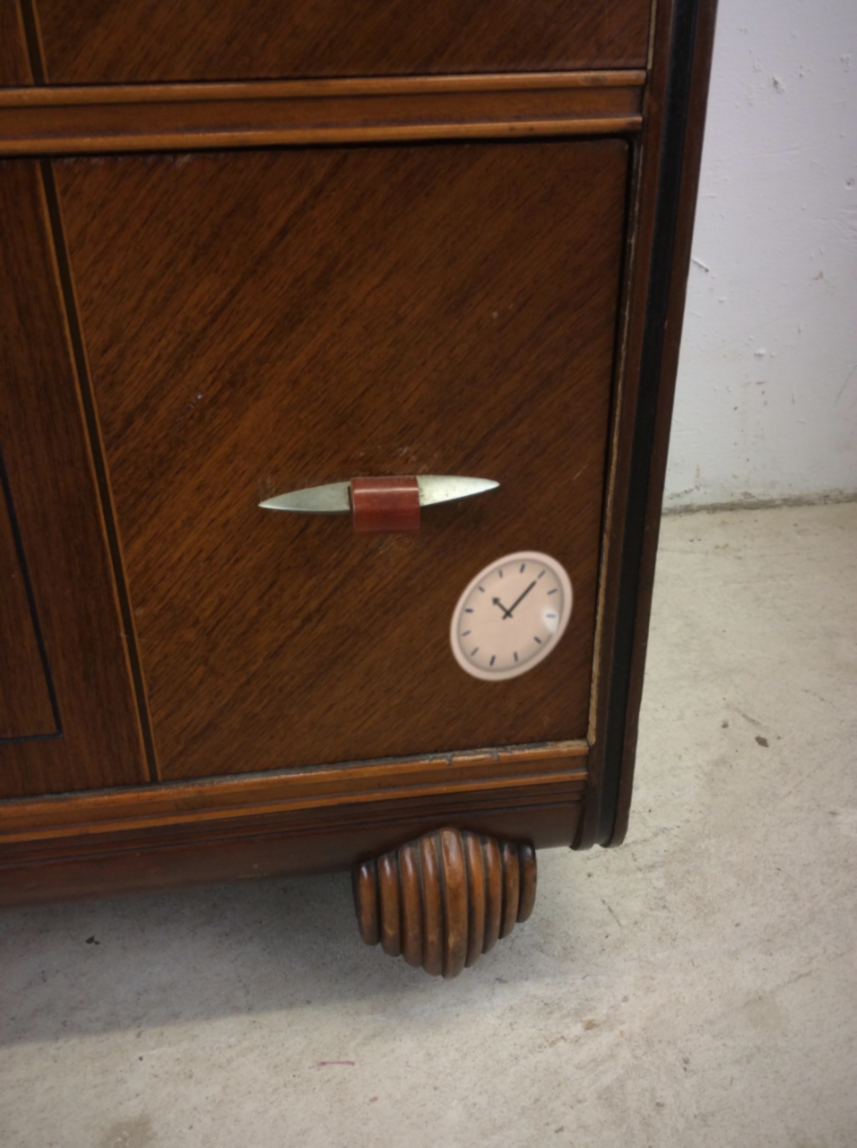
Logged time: {"hour": 10, "minute": 5}
